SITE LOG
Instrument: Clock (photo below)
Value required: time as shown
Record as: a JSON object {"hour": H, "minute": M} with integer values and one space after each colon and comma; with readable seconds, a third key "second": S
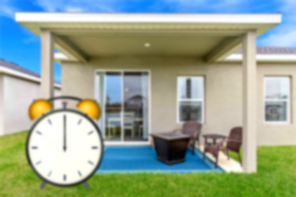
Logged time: {"hour": 12, "minute": 0}
